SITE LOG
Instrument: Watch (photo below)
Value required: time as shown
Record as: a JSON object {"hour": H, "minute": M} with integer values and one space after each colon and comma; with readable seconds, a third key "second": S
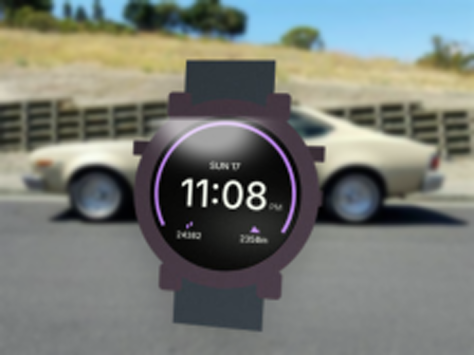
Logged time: {"hour": 11, "minute": 8}
